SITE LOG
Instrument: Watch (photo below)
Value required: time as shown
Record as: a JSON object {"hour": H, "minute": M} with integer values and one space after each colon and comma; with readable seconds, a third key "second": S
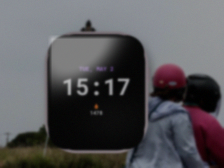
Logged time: {"hour": 15, "minute": 17}
